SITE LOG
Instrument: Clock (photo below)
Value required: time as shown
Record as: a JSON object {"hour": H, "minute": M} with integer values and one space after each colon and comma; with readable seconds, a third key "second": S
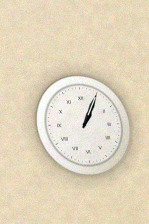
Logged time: {"hour": 1, "minute": 5}
